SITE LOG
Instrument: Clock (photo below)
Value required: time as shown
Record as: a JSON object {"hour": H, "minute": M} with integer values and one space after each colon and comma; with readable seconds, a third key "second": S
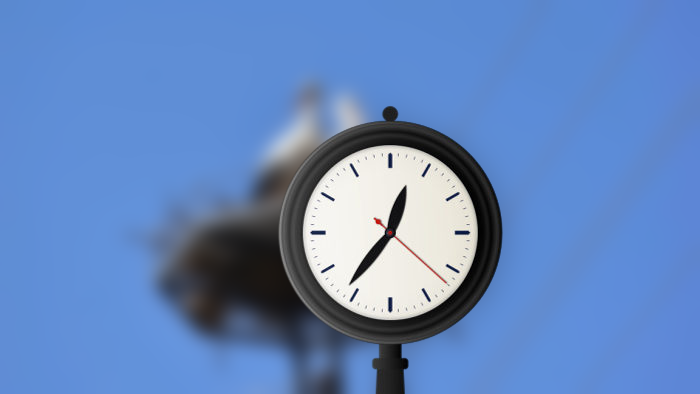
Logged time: {"hour": 12, "minute": 36, "second": 22}
